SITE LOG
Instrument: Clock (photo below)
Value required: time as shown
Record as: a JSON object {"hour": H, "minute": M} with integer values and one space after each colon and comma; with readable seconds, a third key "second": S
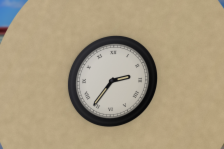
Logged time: {"hour": 2, "minute": 36}
